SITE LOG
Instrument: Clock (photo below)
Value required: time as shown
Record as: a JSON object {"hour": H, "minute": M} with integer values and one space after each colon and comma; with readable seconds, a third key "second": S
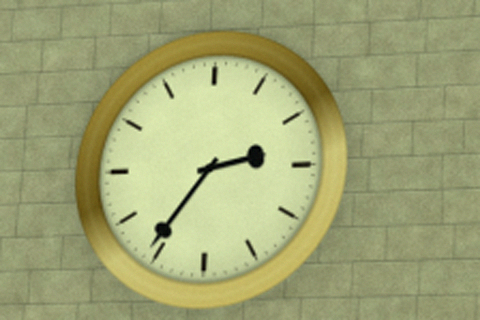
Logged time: {"hour": 2, "minute": 36}
